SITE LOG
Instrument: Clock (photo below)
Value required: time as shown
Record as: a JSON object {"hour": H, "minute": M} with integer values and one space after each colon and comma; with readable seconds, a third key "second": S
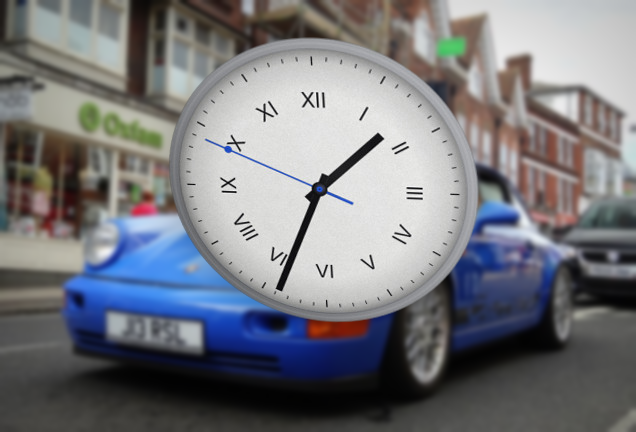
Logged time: {"hour": 1, "minute": 33, "second": 49}
